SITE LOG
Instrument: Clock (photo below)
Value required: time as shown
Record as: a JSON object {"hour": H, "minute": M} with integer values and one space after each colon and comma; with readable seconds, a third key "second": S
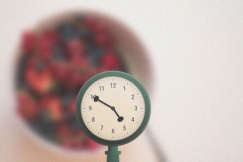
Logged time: {"hour": 4, "minute": 50}
